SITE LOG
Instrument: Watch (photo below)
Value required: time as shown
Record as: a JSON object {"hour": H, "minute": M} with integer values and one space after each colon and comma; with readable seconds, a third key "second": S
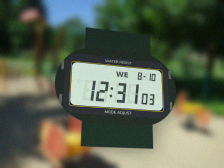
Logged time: {"hour": 12, "minute": 31, "second": 3}
